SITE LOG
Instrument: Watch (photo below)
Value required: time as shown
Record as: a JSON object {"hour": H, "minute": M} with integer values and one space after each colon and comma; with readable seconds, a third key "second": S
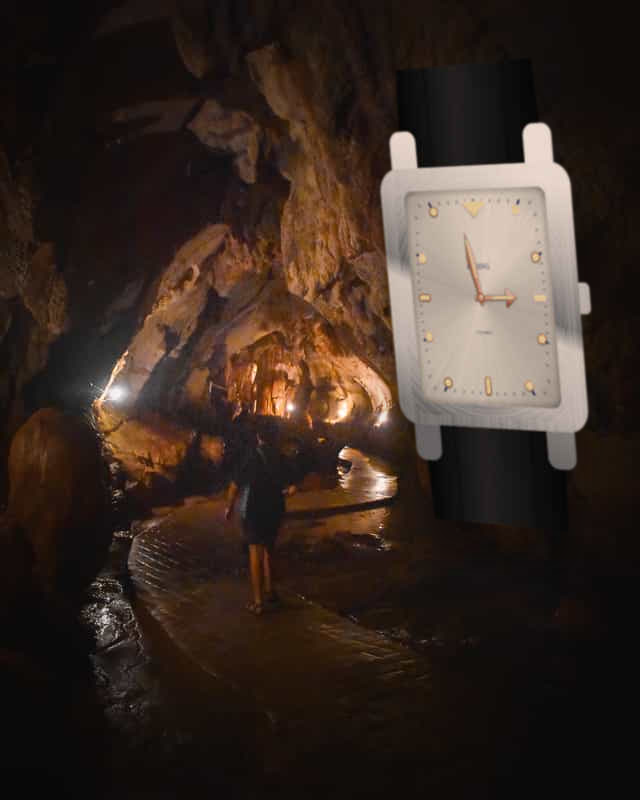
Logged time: {"hour": 2, "minute": 58}
